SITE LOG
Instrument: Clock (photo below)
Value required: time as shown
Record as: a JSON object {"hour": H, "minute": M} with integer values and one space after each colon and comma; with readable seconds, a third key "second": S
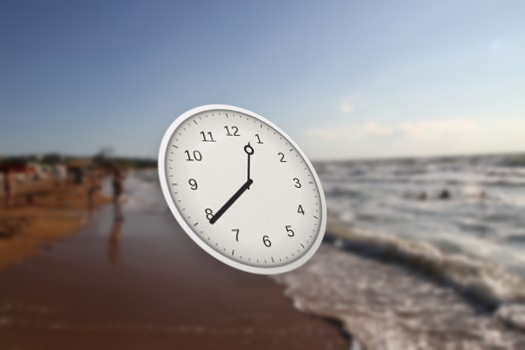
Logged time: {"hour": 12, "minute": 39}
